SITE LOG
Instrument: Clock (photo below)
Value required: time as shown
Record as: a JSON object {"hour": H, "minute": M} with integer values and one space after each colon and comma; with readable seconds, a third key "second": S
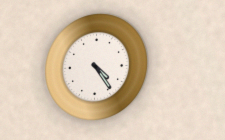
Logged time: {"hour": 4, "minute": 24}
